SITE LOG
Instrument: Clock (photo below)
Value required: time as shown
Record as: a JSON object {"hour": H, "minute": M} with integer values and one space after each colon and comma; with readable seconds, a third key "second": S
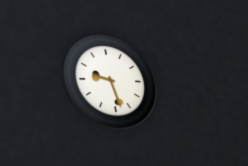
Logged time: {"hour": 9, "minute": 28}
